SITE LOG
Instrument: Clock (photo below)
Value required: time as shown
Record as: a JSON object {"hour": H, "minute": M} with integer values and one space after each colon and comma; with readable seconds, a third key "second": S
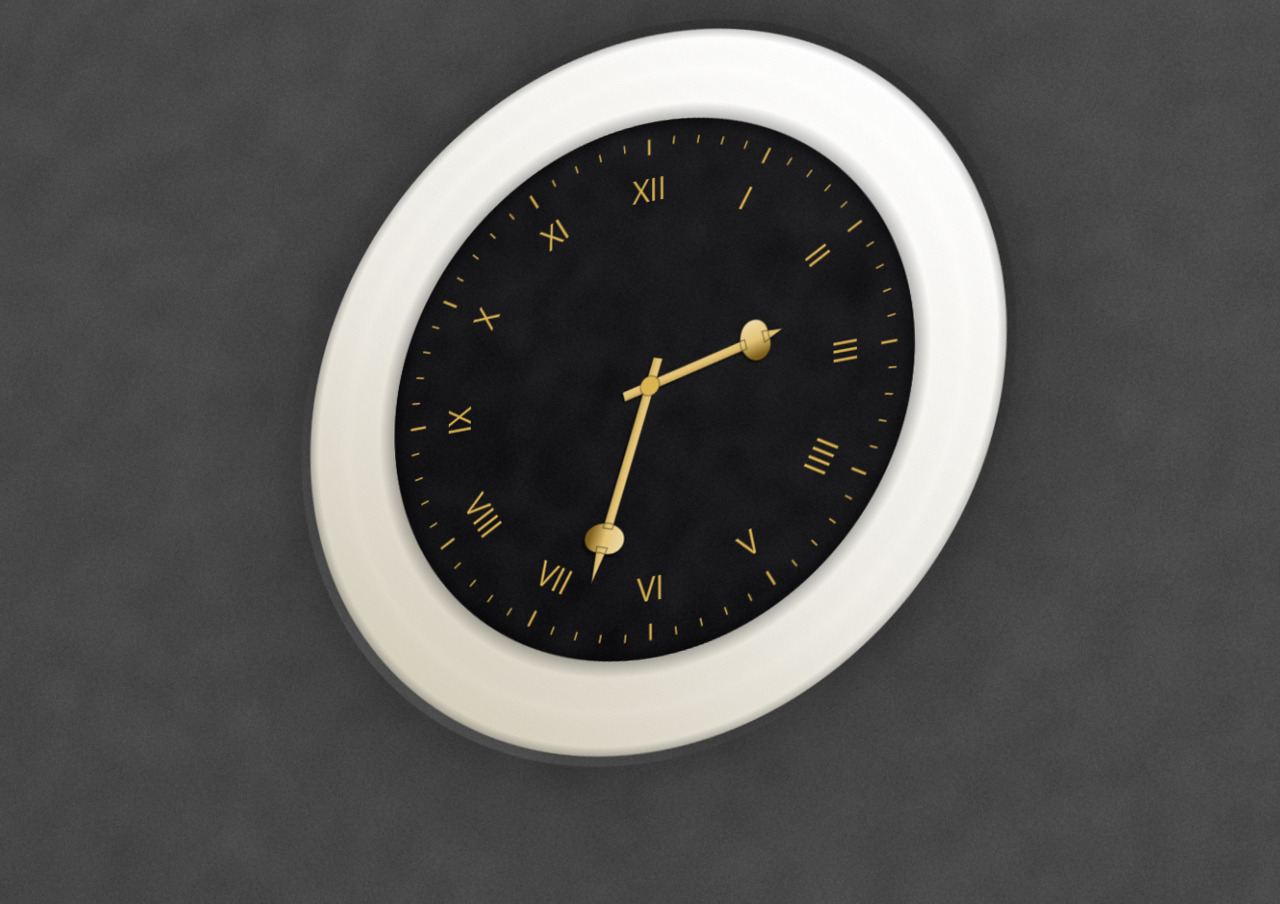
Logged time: {"hour": 2, "minute": 33}
